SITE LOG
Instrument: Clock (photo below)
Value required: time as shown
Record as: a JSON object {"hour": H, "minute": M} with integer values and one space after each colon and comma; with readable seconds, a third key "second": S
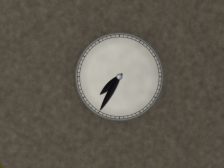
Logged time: {"hour": 7, "minute": 35}
